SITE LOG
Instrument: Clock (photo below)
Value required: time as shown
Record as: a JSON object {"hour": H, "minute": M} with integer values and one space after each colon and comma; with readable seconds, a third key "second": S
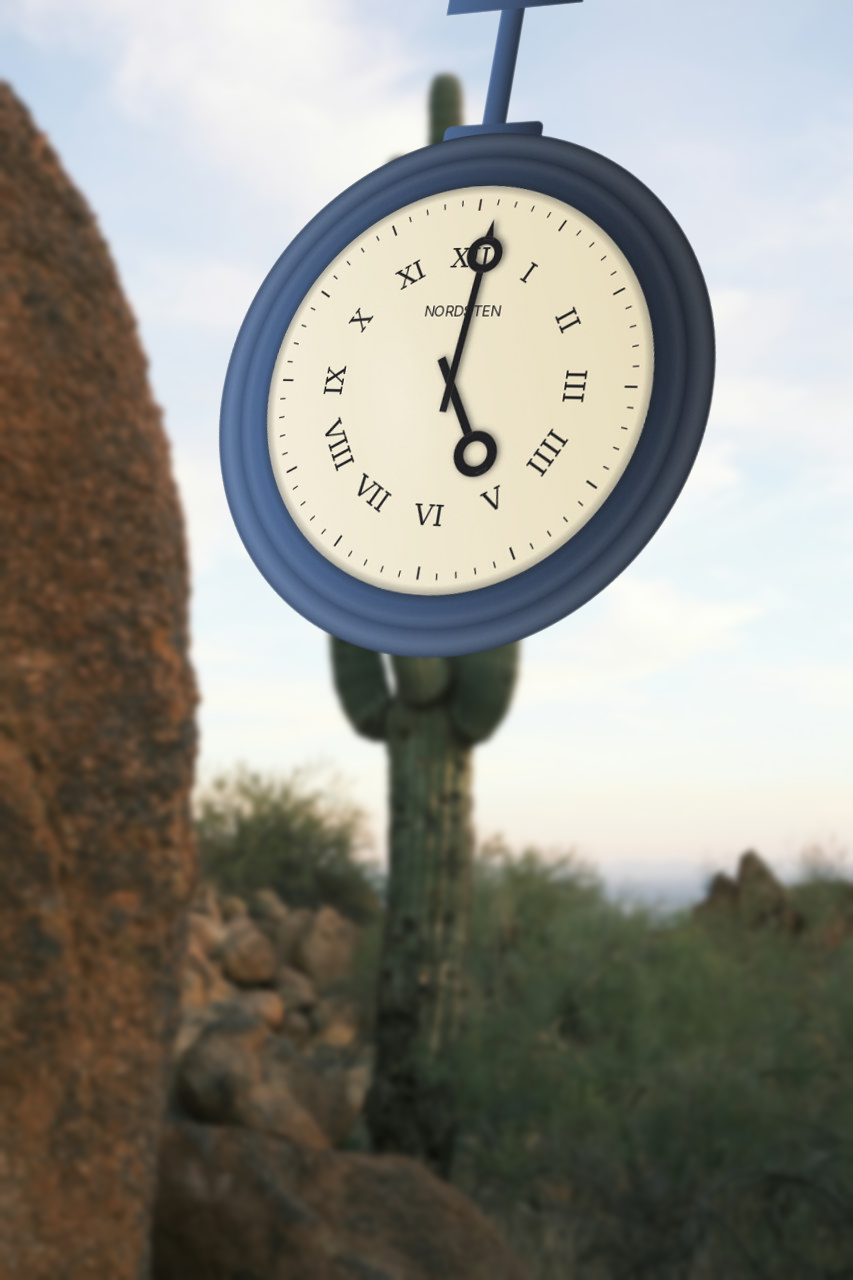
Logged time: {"hour": 5, "minute": 1}
